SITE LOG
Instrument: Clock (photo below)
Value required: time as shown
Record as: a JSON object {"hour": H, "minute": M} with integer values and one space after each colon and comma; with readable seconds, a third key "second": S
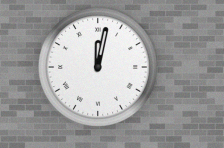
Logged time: {"hour": 12, "minute": 2}
